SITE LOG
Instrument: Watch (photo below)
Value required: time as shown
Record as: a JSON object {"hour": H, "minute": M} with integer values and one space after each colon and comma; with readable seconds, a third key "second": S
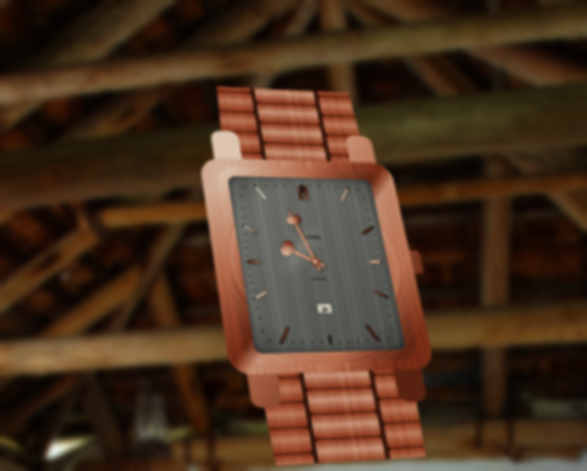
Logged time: {"hour": 9, "minute": 57}
